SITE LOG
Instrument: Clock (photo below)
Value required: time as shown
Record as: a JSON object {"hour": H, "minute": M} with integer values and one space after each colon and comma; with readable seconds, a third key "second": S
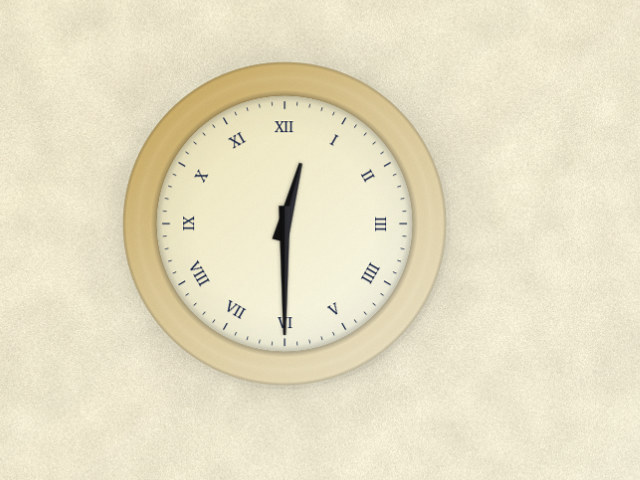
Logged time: {"hour": 12, "minute": 30}
